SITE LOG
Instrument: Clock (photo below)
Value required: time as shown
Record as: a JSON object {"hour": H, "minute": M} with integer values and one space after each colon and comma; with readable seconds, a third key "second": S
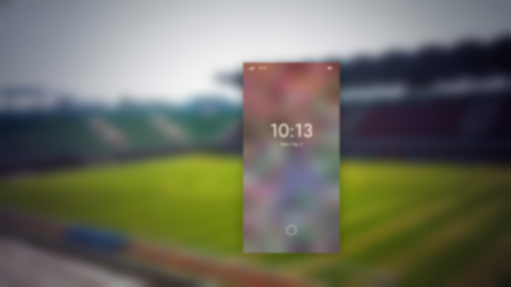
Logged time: {"hour": 10, "minute": 13}
